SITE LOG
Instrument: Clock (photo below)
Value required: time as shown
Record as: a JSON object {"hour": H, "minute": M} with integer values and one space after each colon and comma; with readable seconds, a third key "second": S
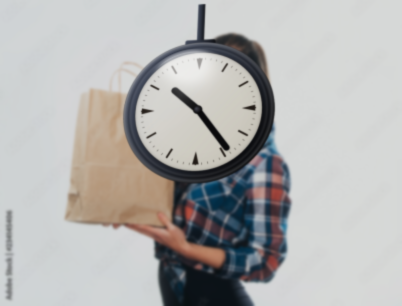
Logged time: {"hour": 10, "minute": 24}
